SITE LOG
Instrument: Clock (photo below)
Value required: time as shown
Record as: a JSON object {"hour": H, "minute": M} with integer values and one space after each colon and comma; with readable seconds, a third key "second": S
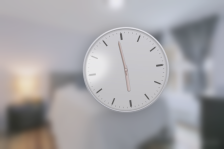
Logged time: {"hour": 5, "minute": 59}
